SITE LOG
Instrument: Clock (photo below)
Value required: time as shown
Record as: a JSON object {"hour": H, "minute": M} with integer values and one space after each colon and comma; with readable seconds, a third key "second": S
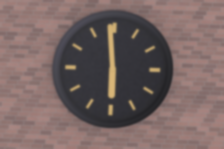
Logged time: {"hour": 5, "minute": 59}
